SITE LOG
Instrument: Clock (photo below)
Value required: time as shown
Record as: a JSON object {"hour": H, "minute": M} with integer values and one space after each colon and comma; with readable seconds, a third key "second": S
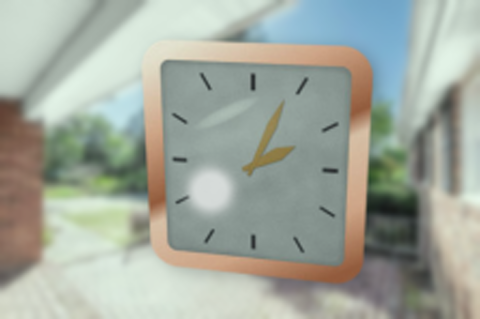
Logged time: {"hour": 2, "minute": 4}
